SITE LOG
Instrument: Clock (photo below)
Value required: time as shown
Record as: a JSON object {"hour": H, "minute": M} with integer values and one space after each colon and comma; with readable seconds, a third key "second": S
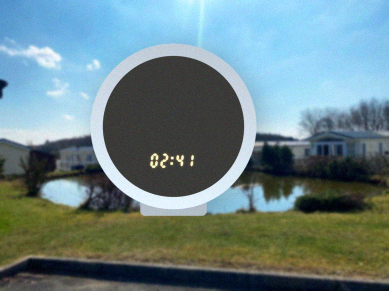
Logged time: {"hour": 2, "minute": 41}
